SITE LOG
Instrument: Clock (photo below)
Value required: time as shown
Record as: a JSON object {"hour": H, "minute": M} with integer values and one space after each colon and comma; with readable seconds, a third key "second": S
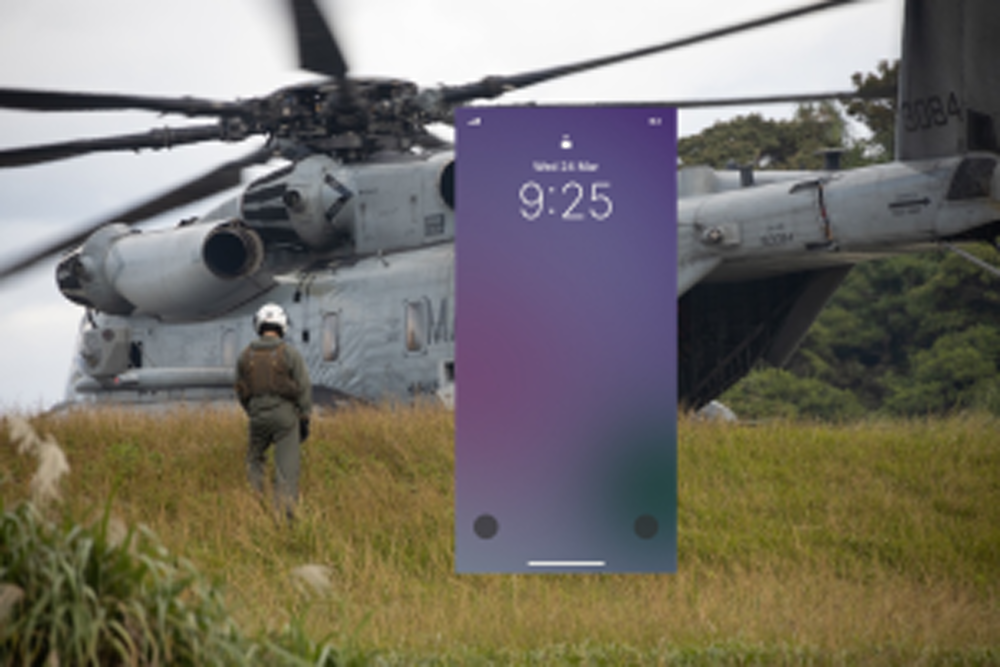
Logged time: {"hour": 9, "minute": 25}
